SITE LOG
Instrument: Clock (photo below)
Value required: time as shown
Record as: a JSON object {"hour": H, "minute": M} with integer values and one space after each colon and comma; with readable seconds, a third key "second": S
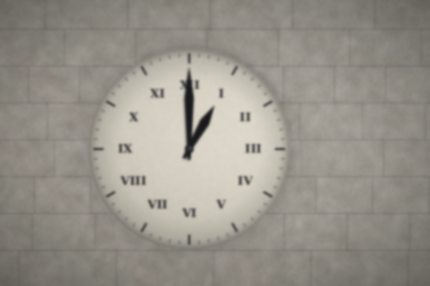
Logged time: {"hour": 1, "minute": 0}
